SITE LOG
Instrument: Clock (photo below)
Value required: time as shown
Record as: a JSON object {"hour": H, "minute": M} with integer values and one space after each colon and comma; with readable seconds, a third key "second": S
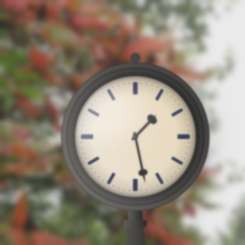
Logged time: {"hour": 1, "minute": 28}
